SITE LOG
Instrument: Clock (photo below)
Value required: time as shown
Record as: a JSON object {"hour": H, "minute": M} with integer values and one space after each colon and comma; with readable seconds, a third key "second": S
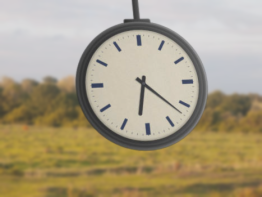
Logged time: {"hour": 6, "minute": 22}
